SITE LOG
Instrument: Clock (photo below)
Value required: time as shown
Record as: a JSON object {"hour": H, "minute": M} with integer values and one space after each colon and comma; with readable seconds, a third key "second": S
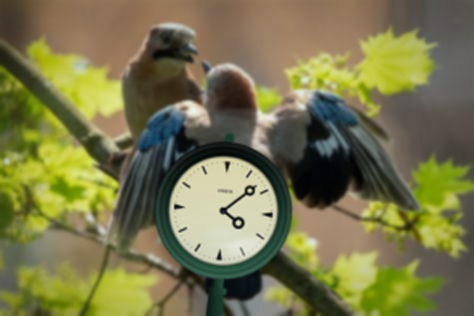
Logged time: {"hour": 4, "minute": 8}
